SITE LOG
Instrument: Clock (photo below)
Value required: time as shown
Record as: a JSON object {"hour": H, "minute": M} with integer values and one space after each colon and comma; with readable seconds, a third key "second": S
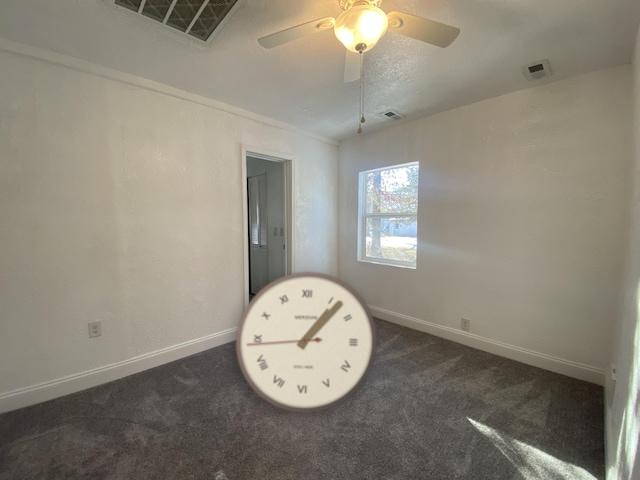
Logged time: {"hour": 1, "minute": 6, "second": 44}
